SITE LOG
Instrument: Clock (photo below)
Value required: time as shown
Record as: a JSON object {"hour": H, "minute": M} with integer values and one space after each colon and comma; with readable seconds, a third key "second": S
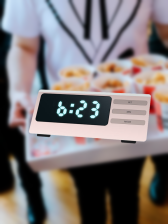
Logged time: {"hour": 6, "minute": 23}
